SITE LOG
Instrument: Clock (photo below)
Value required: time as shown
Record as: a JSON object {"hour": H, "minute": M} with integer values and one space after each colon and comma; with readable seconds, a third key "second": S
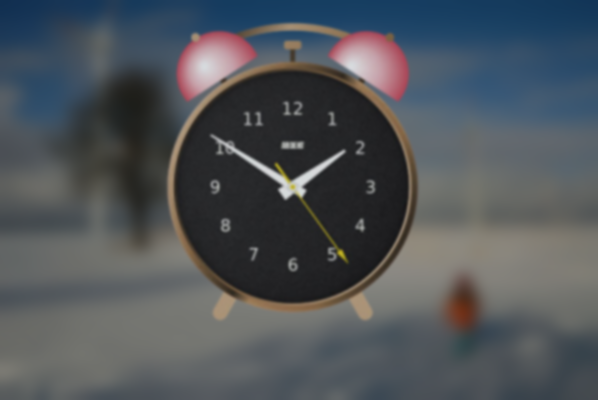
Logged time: {"hour": 1, "minute": 50, "second": 24}
